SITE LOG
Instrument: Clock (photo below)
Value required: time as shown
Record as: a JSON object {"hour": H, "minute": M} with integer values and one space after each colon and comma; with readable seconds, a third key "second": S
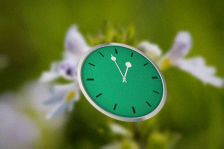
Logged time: {"hour": 12, "minute": 58}
